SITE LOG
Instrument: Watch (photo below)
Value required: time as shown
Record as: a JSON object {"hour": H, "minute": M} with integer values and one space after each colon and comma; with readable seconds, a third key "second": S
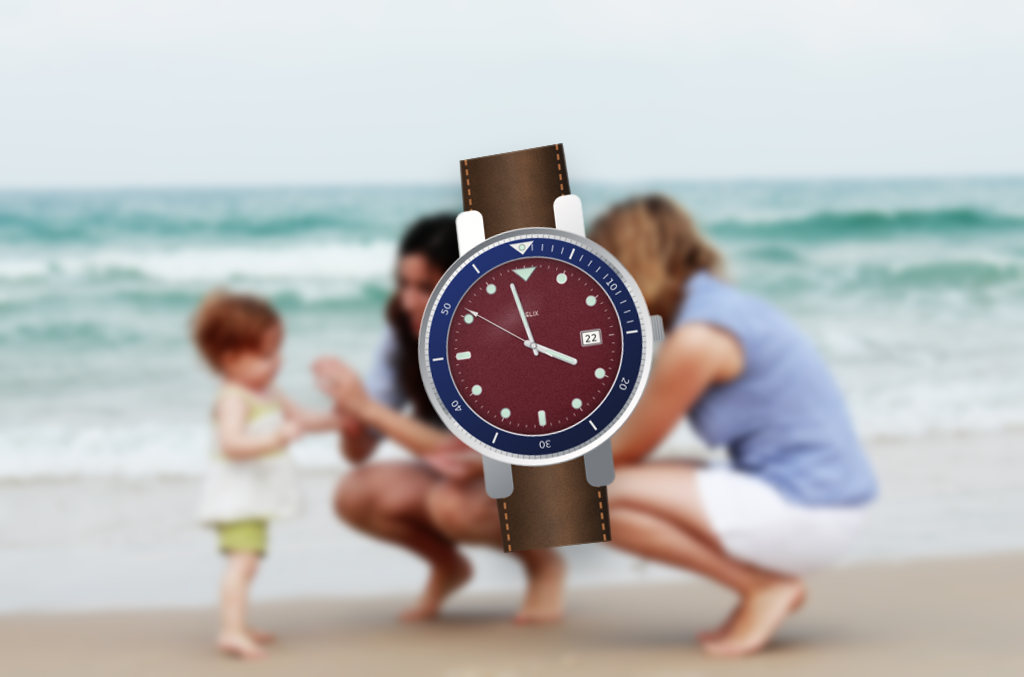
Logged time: {"hour": 3, "minute": 57, "second": 51}
